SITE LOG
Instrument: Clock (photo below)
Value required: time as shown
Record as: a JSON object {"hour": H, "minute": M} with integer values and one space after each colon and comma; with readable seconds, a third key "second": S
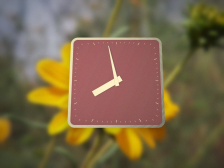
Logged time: {"hour": 7, "minute": 58}
